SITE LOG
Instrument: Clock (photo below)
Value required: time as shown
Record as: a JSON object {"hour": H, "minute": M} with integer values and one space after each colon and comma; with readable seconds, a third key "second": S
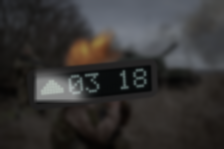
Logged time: {"hour": 3, "minute": 18}
